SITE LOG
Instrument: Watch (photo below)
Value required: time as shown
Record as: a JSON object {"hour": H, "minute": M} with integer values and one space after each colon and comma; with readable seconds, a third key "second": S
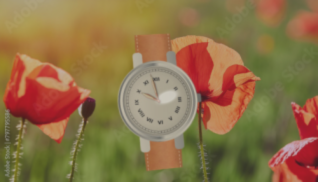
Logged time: {"hour": 9, "minute": 58}
